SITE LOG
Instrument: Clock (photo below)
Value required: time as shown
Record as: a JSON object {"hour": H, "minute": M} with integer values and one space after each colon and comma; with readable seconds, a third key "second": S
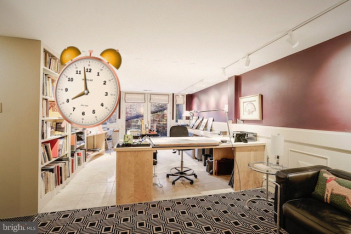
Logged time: {"hour": 7, "minute": 58}
